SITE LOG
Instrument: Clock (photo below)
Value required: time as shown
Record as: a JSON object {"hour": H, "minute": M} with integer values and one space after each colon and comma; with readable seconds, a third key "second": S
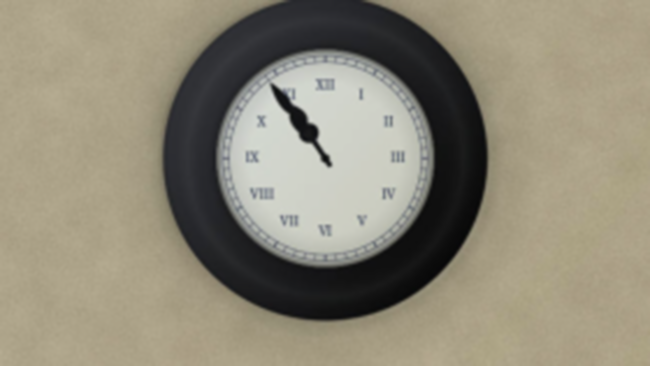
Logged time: {"hour": 10, "minute": 54}
